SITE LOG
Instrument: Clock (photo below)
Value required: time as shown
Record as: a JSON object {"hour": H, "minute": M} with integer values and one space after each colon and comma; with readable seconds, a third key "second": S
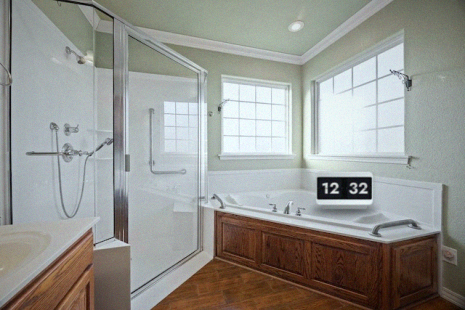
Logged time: {"hour": 12, "minute": 32}
